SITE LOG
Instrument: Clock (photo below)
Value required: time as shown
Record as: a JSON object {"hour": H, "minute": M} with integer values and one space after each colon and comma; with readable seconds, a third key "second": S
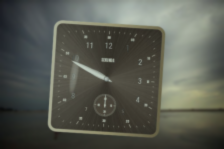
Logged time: {"hour": 9, "minute": 49}
